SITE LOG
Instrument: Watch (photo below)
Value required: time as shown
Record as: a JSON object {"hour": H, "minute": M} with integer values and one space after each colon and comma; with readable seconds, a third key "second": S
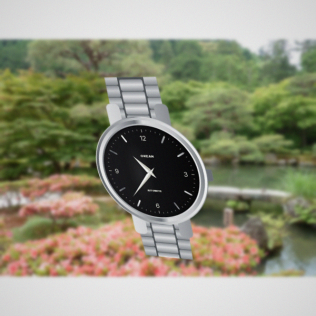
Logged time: {"hour": 10, "minute": 37}
